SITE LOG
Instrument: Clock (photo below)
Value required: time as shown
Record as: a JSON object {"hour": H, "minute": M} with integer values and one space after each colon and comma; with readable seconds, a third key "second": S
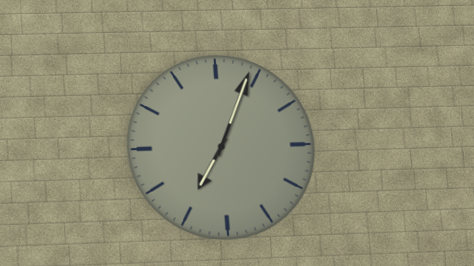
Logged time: {"hour": 7, "minute": 4}
